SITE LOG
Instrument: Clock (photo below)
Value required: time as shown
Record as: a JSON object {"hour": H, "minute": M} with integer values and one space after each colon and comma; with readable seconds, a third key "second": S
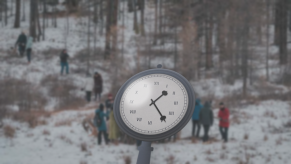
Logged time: {"hour": 1, "minute": 24}
